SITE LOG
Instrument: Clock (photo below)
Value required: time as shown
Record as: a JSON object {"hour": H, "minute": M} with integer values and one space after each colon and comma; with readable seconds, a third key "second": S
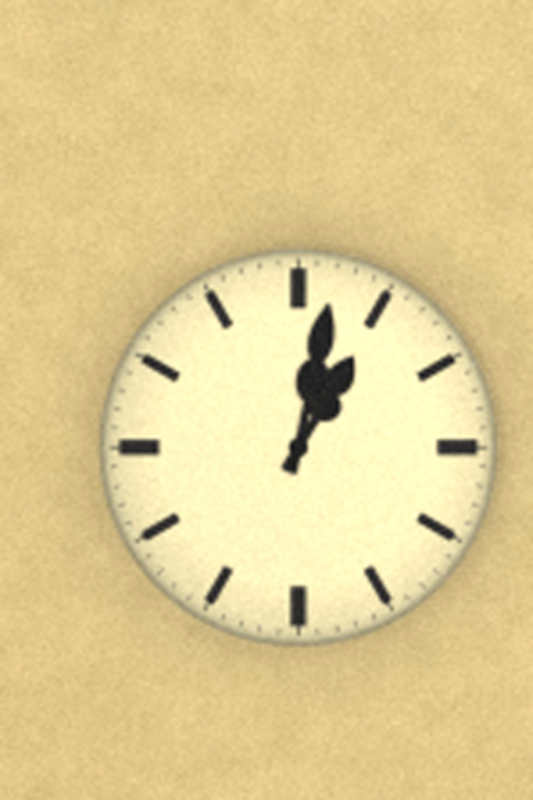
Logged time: {"hour": 1, "minute": 2}
